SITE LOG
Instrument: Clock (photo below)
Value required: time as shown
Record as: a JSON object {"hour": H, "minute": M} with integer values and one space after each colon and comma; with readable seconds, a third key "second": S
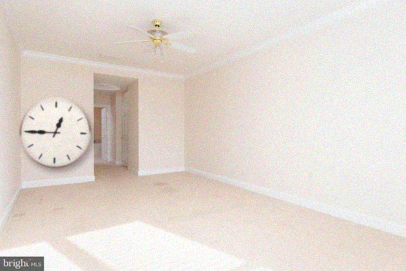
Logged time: {"hour": 12, "minute": 45}
